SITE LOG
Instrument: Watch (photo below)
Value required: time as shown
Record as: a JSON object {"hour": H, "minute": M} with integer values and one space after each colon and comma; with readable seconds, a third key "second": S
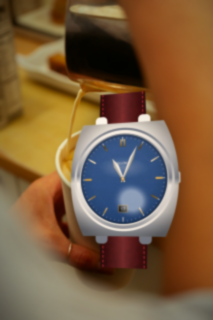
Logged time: {"hour": 11, "minute": 4}
